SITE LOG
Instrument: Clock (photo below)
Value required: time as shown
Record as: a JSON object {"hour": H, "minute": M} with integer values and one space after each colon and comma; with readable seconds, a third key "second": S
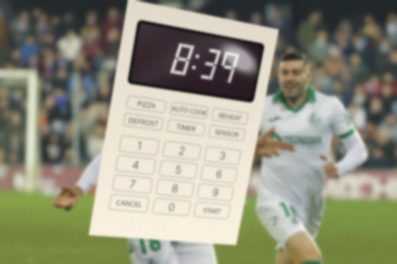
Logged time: {"hour": 8, "minute": 39}
